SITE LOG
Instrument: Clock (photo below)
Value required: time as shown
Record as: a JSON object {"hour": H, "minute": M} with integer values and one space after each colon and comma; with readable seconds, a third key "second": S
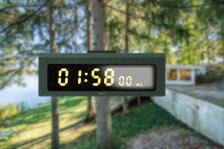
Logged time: {"hour": 1, "minute": 58, "second": 0}
